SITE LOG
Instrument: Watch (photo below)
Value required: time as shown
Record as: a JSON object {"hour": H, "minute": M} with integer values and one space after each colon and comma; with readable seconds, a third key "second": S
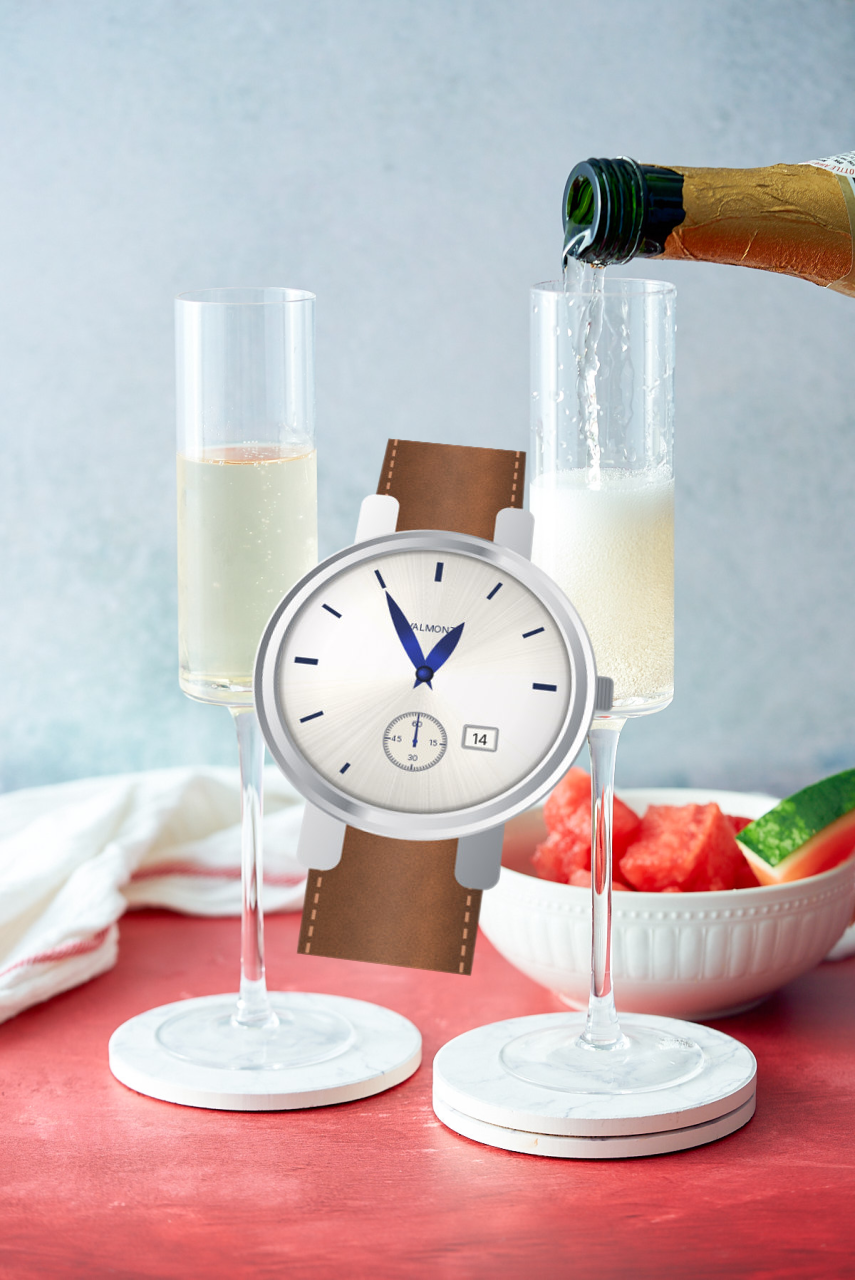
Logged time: {"hour": 12, "minute": 55}
